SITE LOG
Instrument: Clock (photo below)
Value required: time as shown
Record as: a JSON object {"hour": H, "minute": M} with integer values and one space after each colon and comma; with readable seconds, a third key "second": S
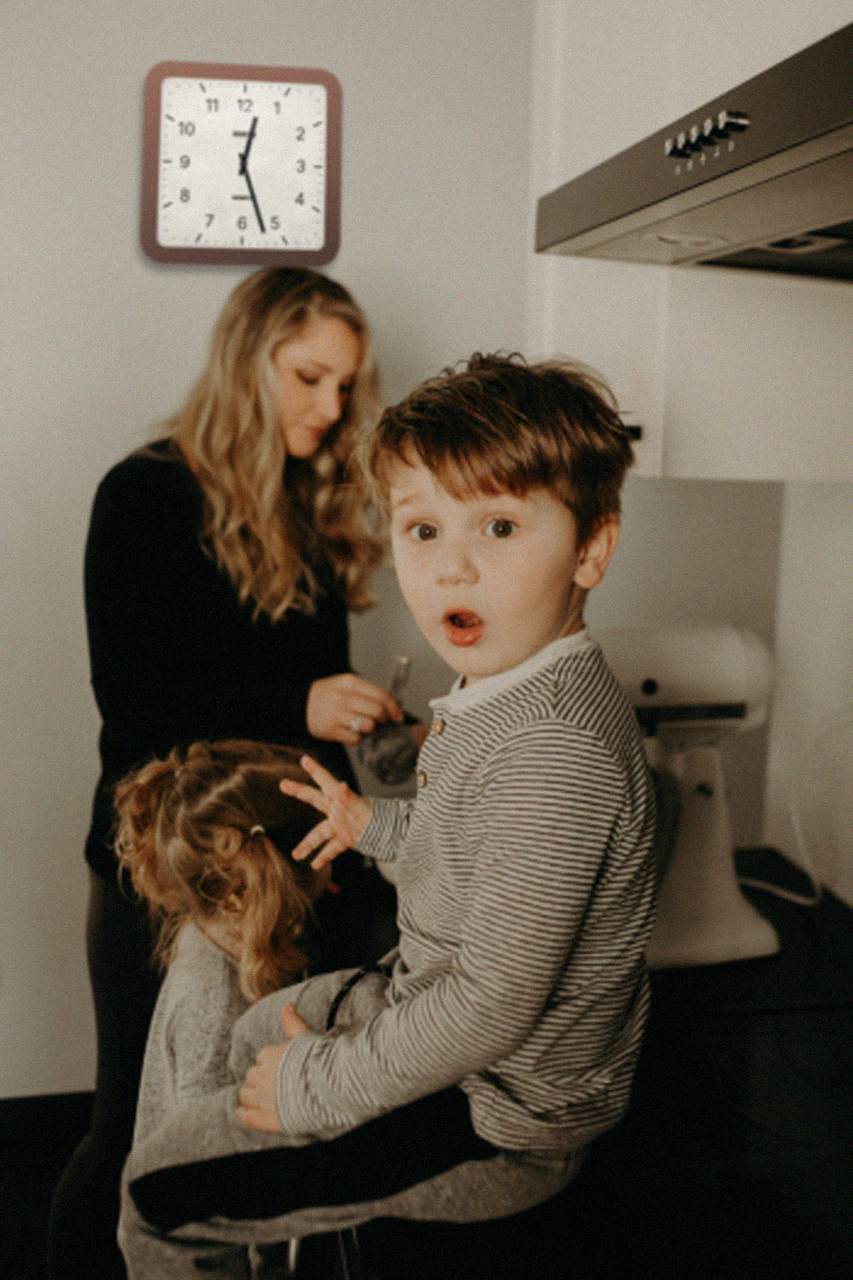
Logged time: {"hour": 12, "minute": 27}
